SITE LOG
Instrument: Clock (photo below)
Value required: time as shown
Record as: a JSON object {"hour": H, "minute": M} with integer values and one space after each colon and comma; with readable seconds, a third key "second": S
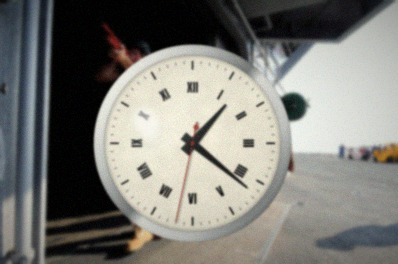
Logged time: {"hour": 1, "minute": 21, "second": 32}
